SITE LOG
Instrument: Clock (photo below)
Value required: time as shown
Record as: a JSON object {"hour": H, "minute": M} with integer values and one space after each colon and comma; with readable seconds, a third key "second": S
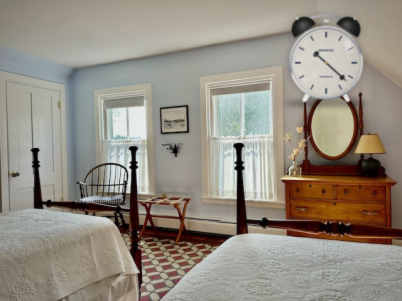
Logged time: {"hour": 10, "minute": 22}
